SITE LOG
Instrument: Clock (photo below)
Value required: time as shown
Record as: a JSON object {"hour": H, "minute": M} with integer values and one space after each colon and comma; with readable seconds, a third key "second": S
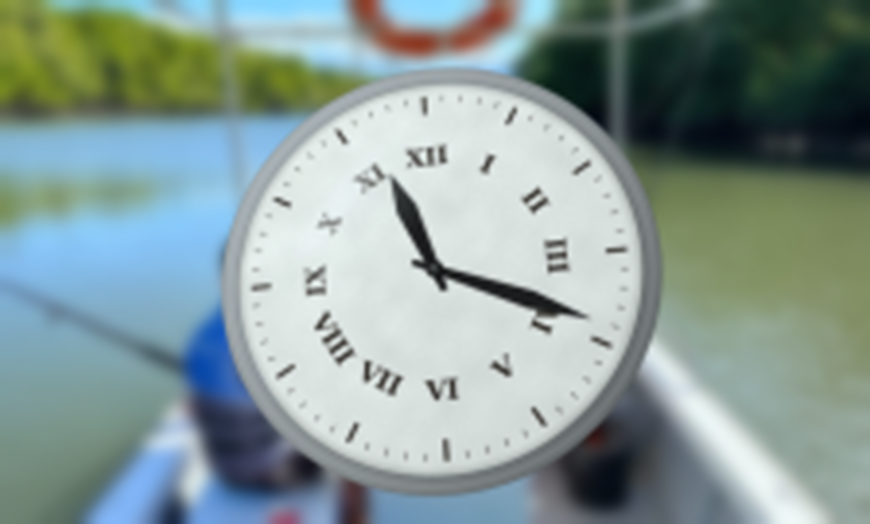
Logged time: {"hour": 11, "minute": 19}
